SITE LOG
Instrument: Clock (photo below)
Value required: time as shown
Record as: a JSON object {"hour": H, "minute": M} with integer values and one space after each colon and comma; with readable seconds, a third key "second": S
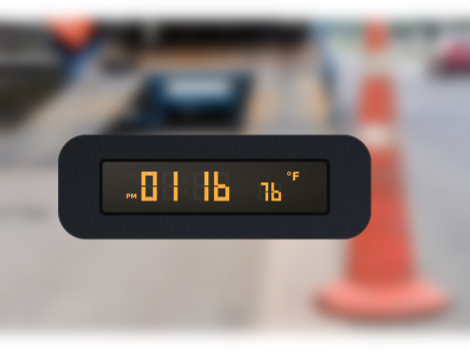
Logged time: {"hour": 1, "minute": 16}
